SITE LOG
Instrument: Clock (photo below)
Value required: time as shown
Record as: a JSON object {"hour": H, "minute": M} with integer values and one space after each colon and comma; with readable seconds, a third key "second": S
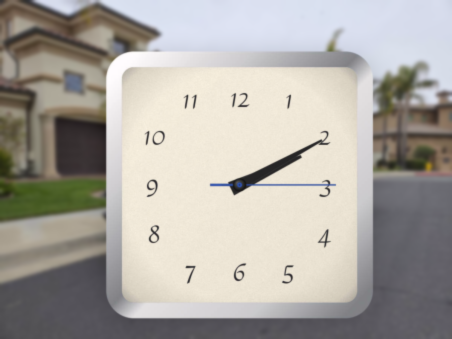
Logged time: {"hour": 2, "minute": 10, "second": 15}
